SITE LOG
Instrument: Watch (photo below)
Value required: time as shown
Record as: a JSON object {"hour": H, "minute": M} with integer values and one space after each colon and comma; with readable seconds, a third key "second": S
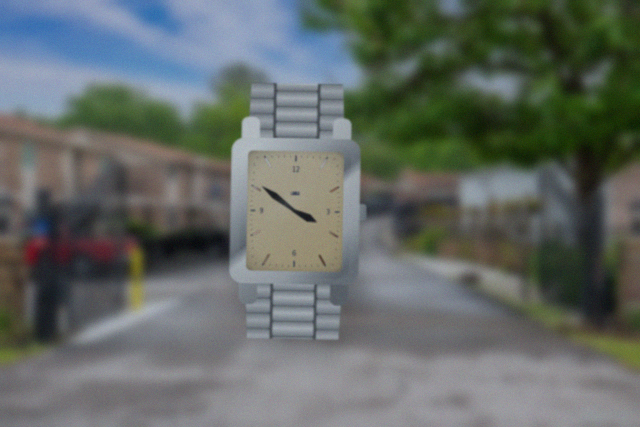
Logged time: {"hour": 3, "minute": 51}
